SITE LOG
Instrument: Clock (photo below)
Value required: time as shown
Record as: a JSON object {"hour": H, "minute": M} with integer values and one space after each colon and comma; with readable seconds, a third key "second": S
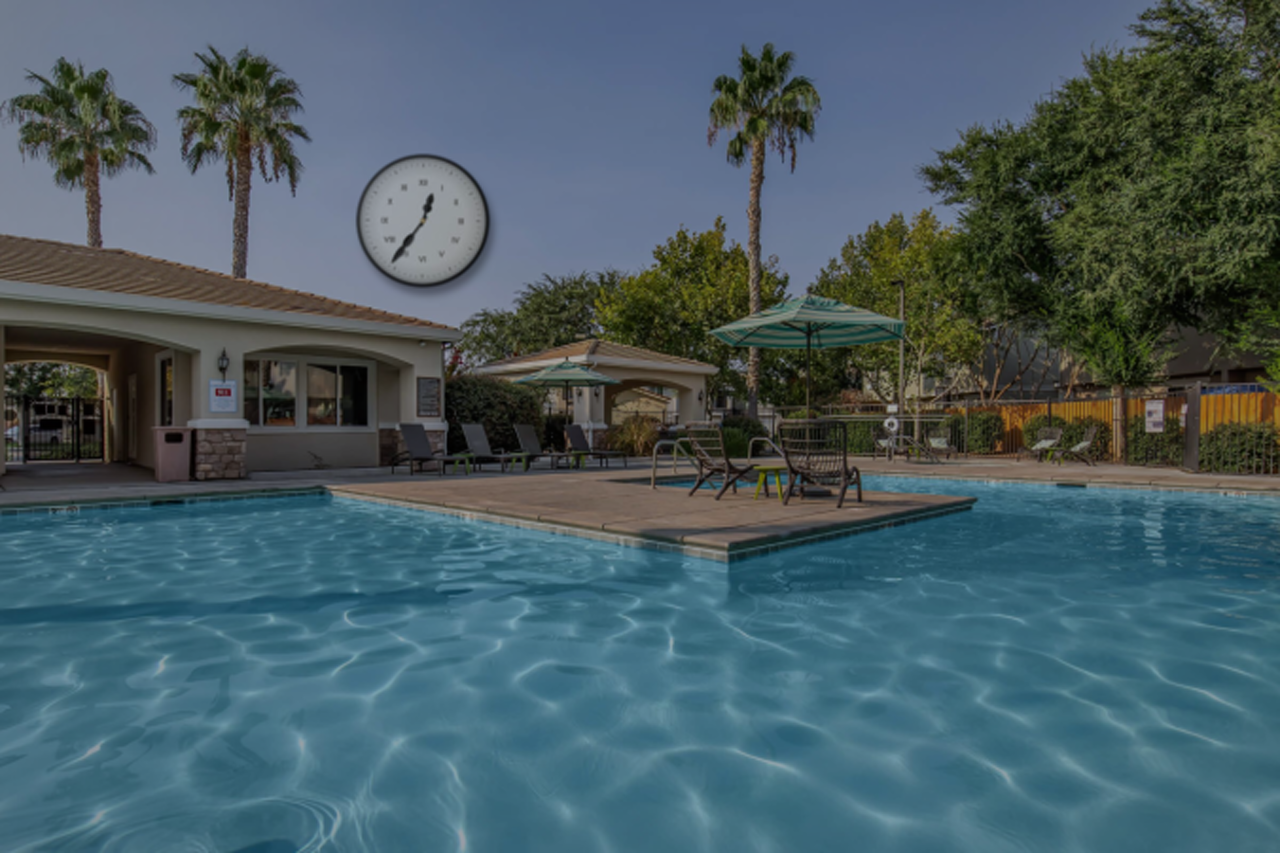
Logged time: {"hour": 12, "minute": 36}
